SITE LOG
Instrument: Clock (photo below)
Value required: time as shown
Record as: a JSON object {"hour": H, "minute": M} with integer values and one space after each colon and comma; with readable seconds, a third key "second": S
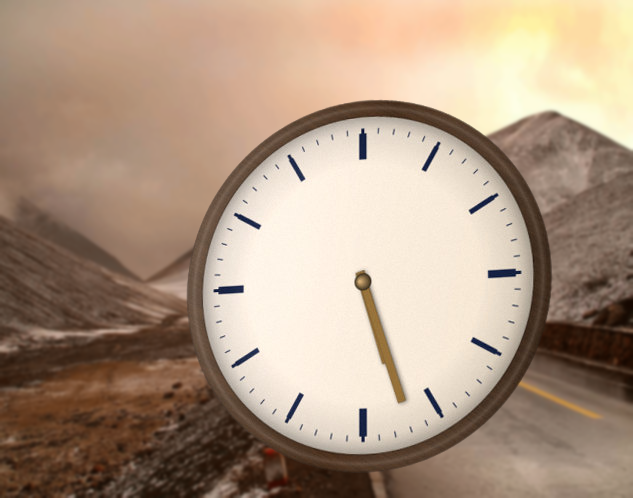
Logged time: {"hour": 5, "minute": 27}
